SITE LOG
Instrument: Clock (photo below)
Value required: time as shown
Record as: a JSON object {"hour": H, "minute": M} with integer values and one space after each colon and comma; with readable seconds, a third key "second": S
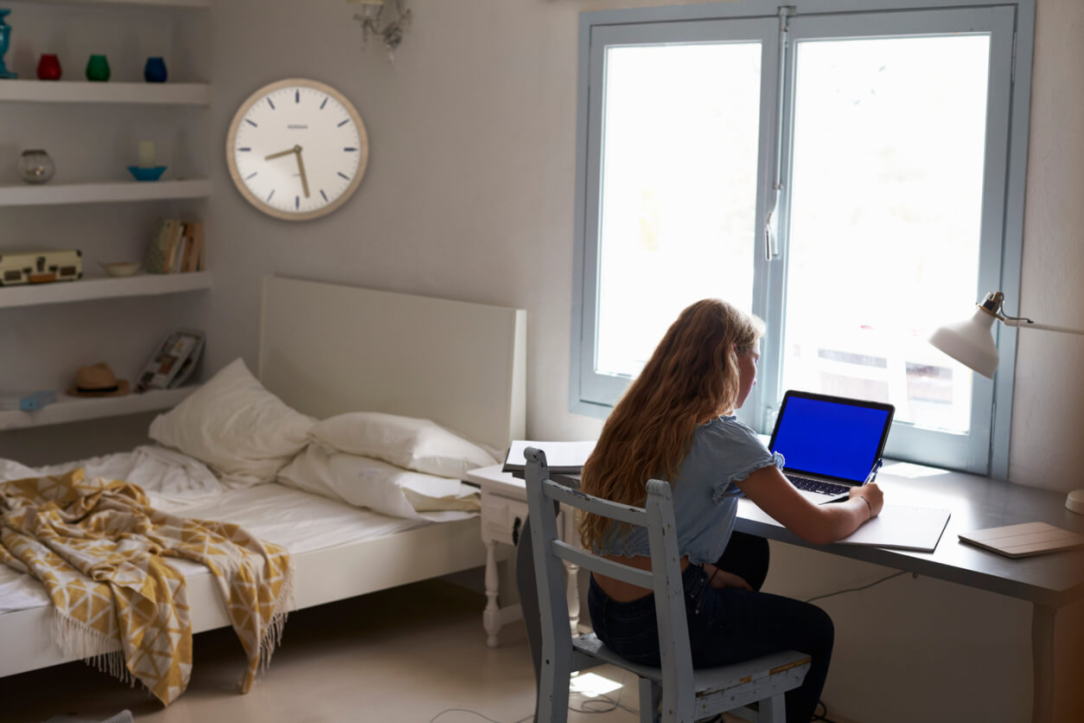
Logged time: {"hour": 8, "minute": 28}
